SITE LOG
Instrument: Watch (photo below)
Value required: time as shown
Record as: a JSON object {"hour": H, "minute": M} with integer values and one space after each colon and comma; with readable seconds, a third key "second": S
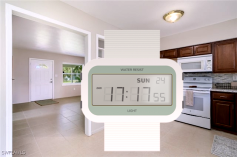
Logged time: {"hour": 17, "minute": 17, "second": 55}
